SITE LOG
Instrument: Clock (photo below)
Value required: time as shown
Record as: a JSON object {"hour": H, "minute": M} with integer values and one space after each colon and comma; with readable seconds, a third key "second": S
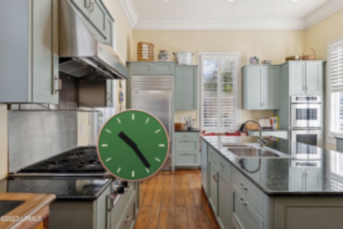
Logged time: {"hour": 10, "minute": 24}
